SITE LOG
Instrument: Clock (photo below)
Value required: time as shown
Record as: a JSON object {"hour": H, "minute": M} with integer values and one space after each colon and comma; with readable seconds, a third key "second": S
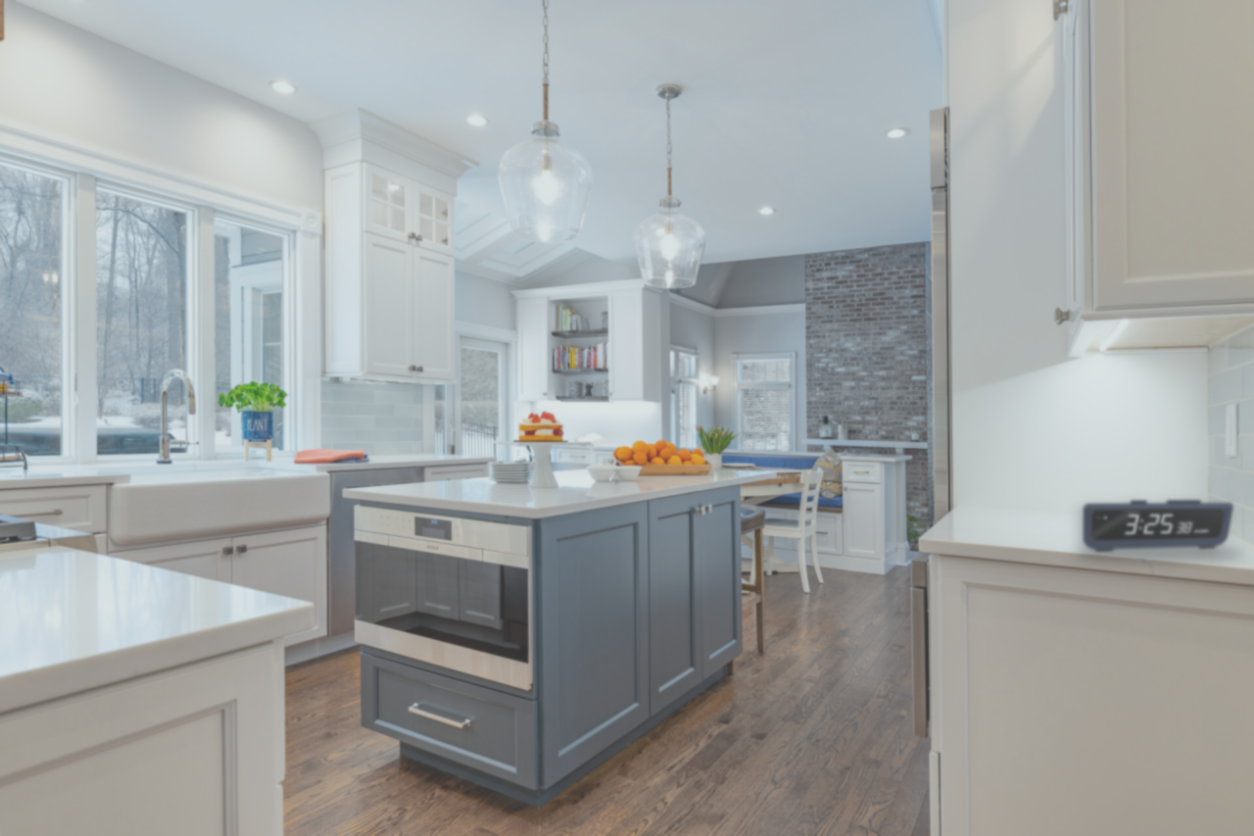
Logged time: {"hour": 3, "minute": 25}
